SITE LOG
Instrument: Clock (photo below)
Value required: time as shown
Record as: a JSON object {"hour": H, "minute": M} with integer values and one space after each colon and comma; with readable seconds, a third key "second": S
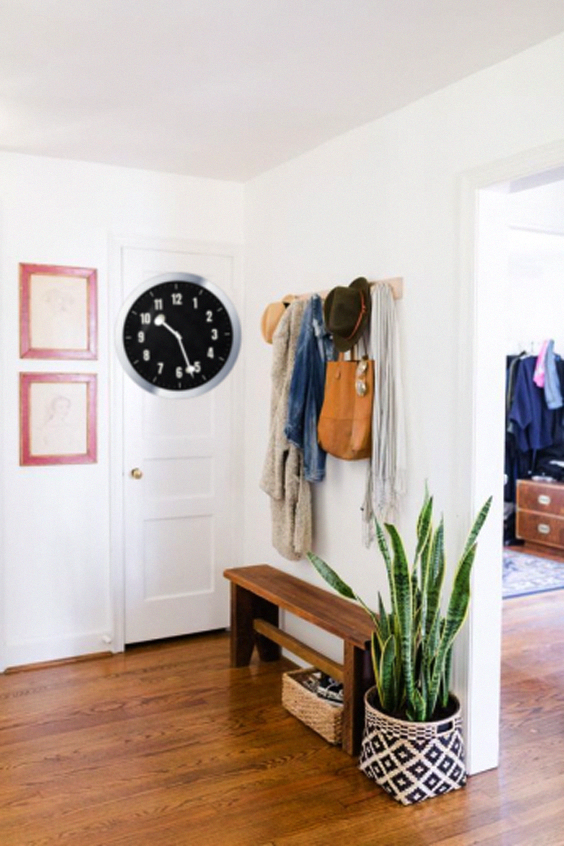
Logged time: {"hour": 10, "minute": 27}
